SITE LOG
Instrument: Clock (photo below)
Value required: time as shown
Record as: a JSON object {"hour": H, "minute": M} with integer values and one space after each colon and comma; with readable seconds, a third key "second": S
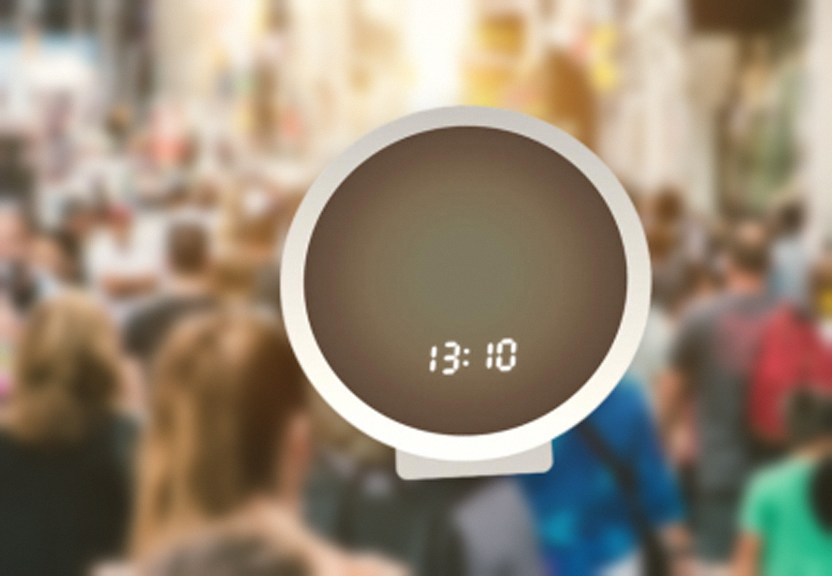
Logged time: {"hour": 13, "minute": 10}
